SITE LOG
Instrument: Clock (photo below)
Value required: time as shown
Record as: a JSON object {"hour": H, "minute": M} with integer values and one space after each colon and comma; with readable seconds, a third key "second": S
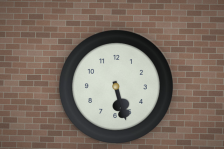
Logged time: {"hour": 5, "minute": 27}
